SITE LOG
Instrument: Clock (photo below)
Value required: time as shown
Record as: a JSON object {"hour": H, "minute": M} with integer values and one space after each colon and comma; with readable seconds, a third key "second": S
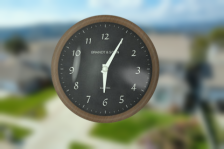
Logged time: {"hour": 6, "minute": 5}
